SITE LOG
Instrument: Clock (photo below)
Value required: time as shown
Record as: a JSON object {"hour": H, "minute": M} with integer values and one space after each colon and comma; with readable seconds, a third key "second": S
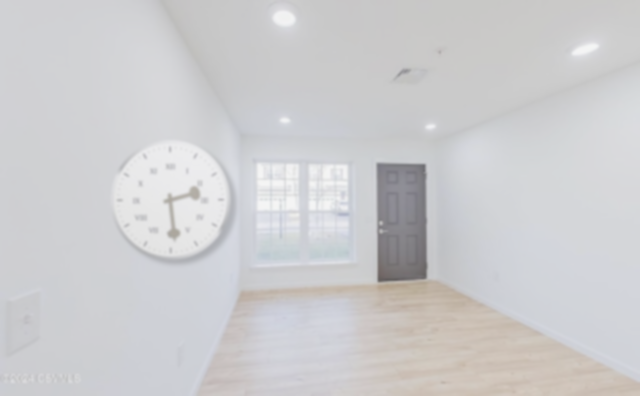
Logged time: {"hour": 2, "minute": 29}
